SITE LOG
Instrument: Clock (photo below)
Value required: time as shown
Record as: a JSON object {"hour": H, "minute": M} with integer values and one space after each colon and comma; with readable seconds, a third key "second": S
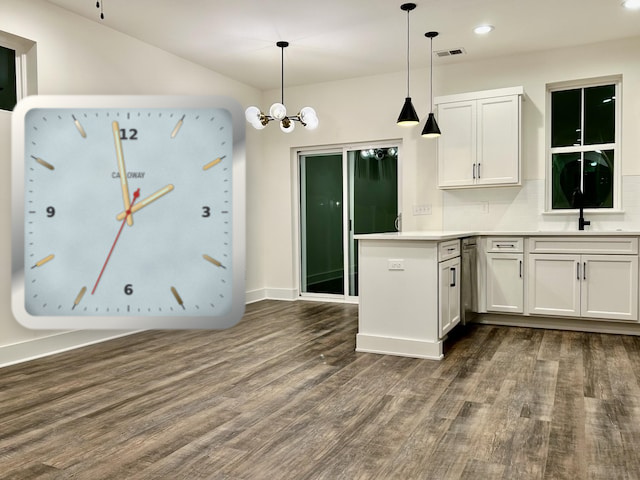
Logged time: {"hour": 1, "minute": 58, "second": 34}
